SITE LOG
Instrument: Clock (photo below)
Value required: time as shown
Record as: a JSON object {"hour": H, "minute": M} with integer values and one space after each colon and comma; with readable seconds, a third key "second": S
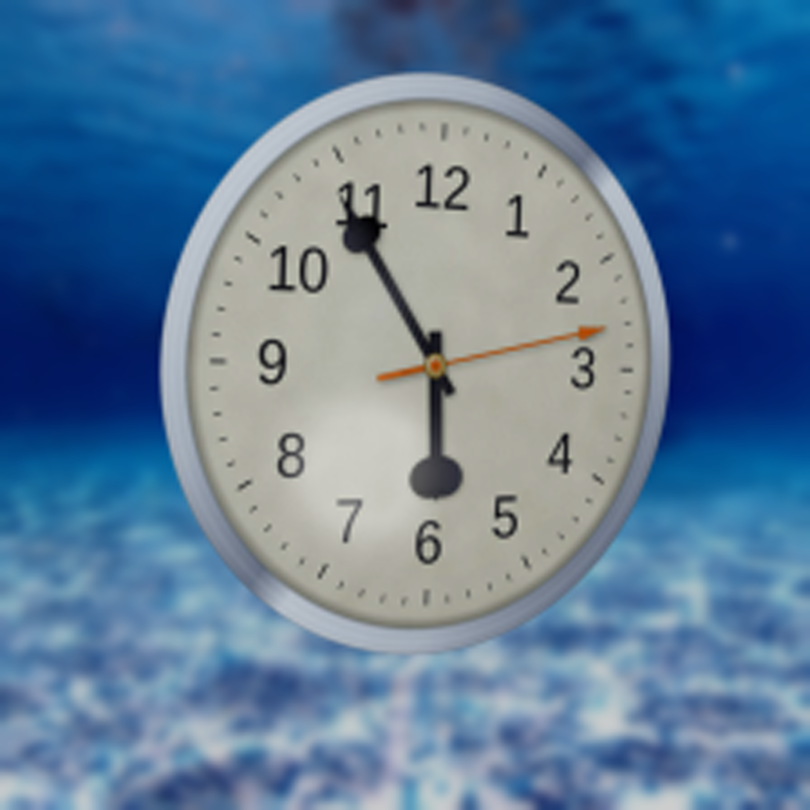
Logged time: {"hour": 5, "minute": 54, "second": 13}
